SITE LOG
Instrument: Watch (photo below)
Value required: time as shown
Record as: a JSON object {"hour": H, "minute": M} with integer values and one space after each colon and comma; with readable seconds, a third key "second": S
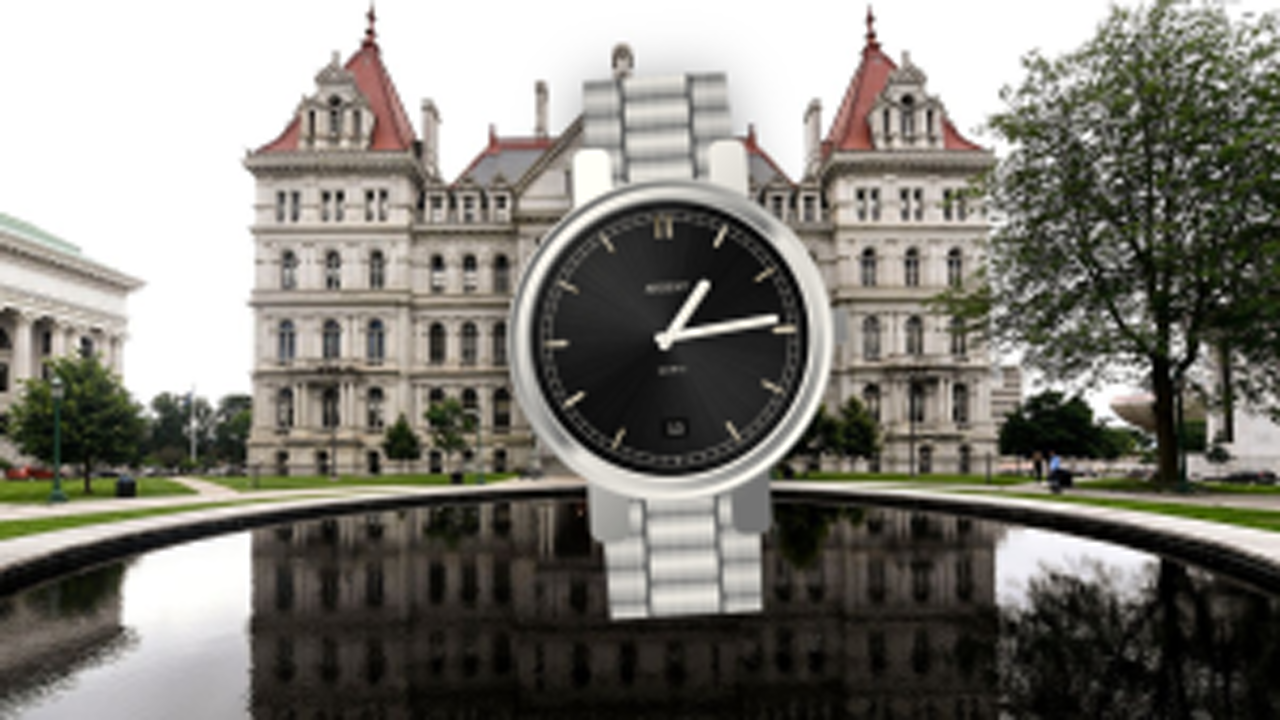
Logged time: {"hour": 1, "minute": 14}
